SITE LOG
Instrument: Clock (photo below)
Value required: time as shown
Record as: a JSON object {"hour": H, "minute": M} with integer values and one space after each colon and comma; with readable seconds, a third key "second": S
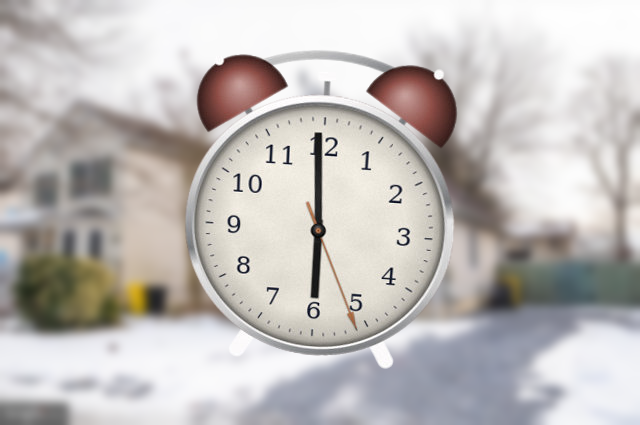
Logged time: {"hour": 5, "minute": 59, "second": 26}
